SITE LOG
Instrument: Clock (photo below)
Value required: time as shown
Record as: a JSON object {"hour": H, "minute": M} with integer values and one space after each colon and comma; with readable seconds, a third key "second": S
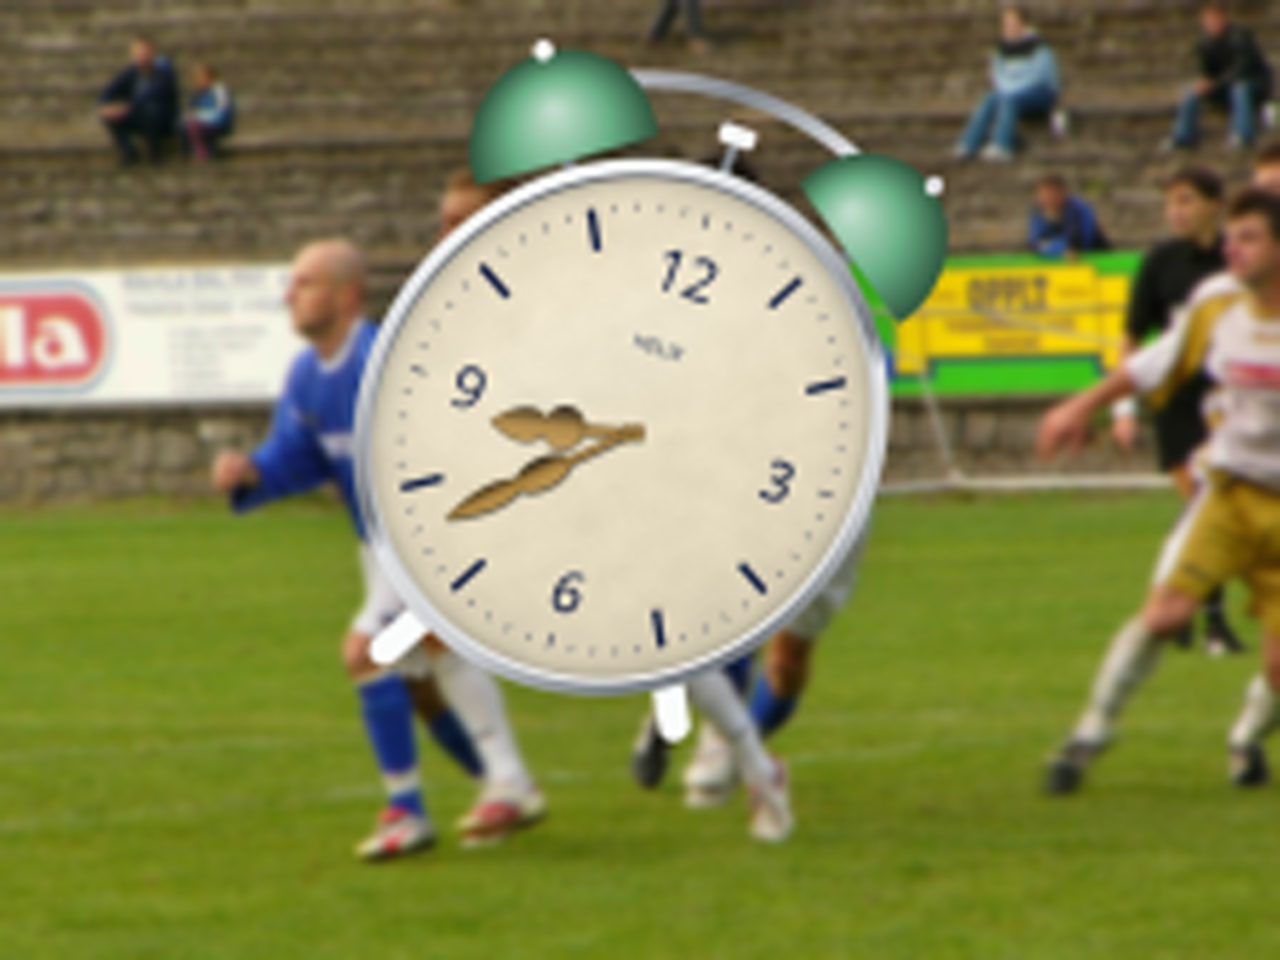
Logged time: {"hour": 8, "minute": 38}
